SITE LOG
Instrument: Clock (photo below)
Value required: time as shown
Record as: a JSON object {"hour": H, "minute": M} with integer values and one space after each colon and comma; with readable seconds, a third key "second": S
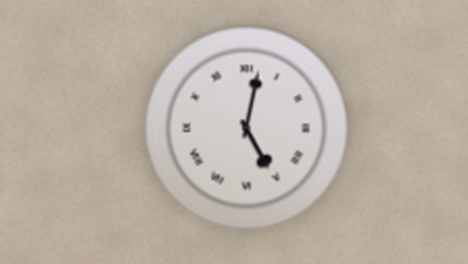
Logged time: {"hour": 5, "minute": 2}
